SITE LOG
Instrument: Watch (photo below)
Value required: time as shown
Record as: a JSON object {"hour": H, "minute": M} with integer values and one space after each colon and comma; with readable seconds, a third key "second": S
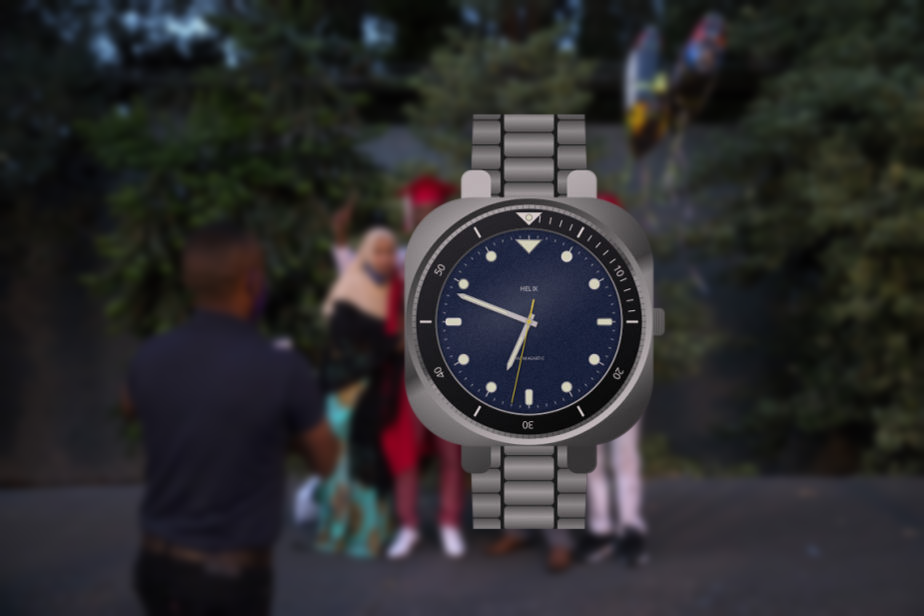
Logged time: {"hour": 6, "minute": 48, "second": 32}
